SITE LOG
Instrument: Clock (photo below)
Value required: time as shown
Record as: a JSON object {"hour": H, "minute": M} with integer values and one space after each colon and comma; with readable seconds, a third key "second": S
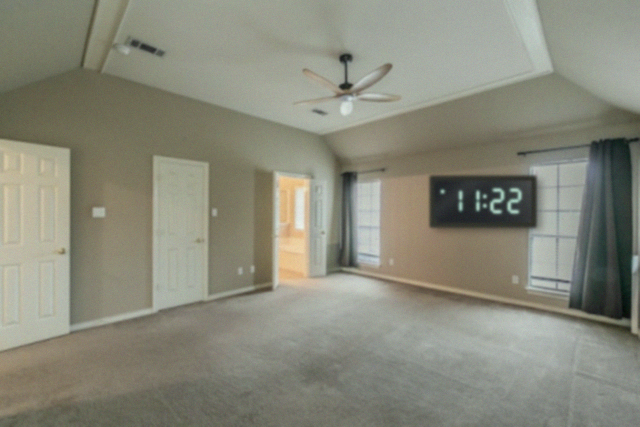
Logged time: {"hour": 11, "minute": 22}
